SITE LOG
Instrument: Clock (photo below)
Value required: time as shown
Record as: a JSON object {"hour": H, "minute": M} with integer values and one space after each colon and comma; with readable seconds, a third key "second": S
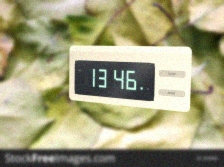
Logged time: {"hour": 13, "minute": 46}
